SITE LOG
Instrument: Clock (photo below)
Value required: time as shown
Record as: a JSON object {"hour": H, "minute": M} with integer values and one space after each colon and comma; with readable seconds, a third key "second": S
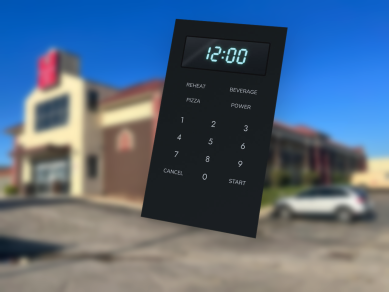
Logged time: {"hour": 12, "minute": 0}
